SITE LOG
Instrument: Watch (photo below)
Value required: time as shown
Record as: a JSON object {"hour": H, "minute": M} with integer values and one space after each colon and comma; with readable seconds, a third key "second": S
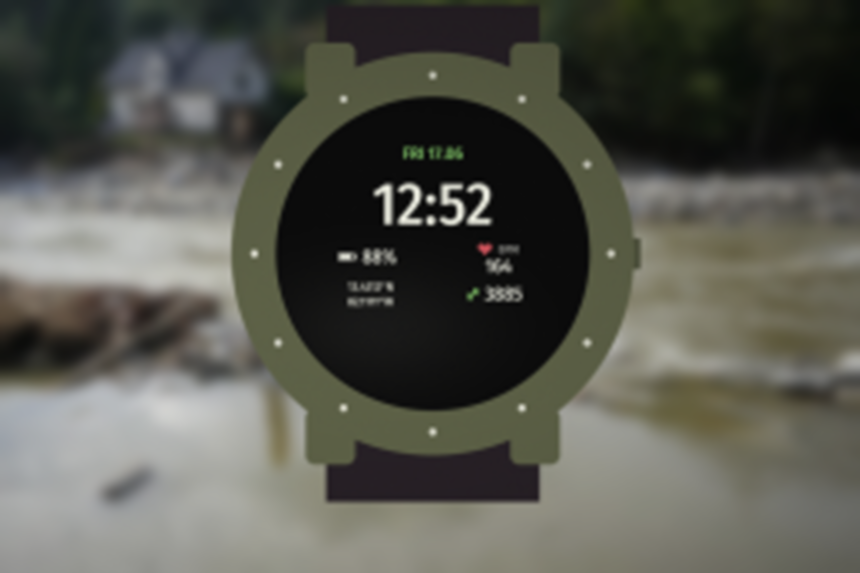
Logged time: {"hour": 12, "minute": 52}
